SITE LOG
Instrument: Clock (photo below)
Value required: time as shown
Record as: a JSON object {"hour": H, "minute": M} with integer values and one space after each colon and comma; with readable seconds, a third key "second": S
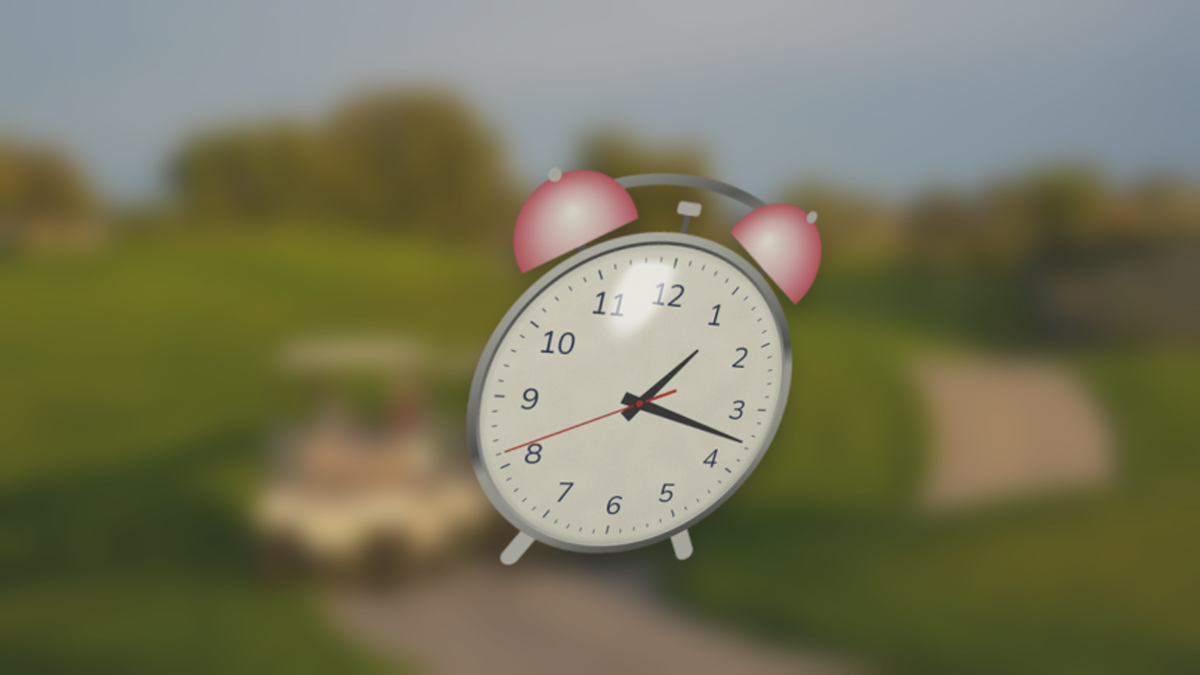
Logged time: {"hour": 1, "minute": 17, "second": 41}
